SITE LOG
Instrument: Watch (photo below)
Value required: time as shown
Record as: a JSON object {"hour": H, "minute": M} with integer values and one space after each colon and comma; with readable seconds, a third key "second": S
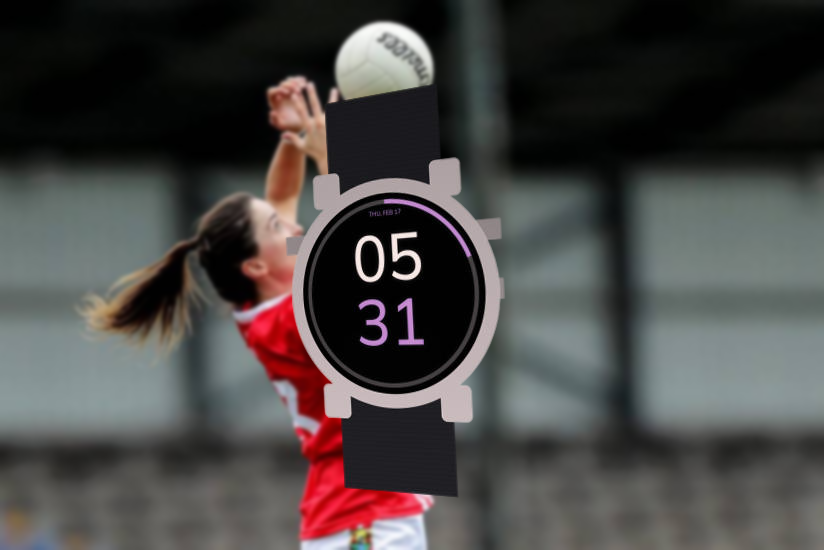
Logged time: {"hour": 5, "minute": 31}
